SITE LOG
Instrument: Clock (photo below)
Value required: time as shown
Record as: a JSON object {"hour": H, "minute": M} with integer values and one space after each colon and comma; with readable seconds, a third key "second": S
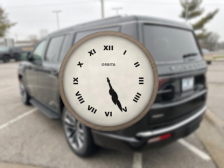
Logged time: {"hour": 5, "minute": 26}
